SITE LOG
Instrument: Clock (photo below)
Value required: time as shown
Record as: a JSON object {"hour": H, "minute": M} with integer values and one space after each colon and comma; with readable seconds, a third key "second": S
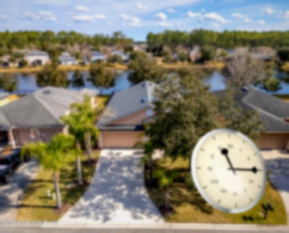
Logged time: {"hour": 11, "minute": 15}
